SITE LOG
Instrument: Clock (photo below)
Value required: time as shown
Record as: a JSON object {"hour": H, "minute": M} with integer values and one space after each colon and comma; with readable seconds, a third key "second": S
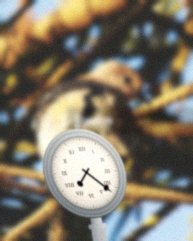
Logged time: {"hour": 7, "minute": 22}
